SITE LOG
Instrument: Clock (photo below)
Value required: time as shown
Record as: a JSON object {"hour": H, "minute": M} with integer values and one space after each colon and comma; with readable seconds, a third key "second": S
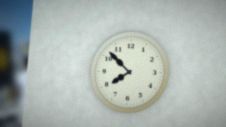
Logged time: {"hour": 7, "minute": 52}
